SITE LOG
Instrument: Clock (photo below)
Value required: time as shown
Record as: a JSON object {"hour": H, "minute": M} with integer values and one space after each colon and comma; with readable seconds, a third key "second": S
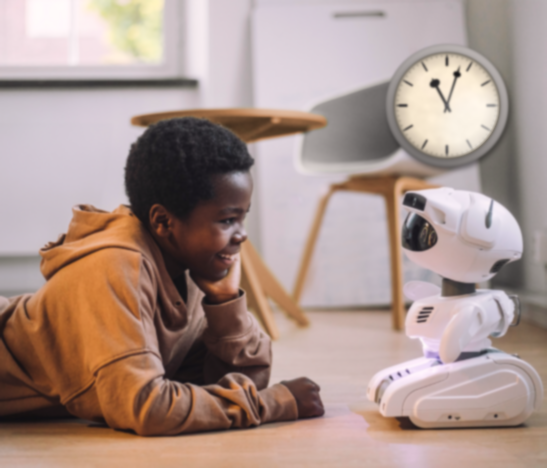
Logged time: {"hour": 11, "minute": 3}
